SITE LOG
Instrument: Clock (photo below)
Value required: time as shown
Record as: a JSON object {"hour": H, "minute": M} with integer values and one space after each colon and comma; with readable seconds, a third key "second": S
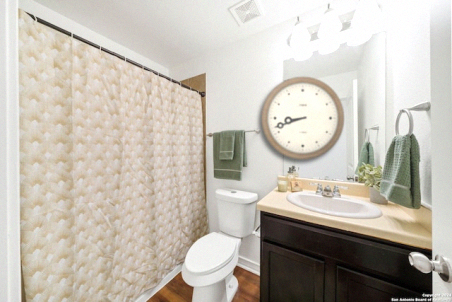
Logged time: {"hour": 8, "minute": 42}
